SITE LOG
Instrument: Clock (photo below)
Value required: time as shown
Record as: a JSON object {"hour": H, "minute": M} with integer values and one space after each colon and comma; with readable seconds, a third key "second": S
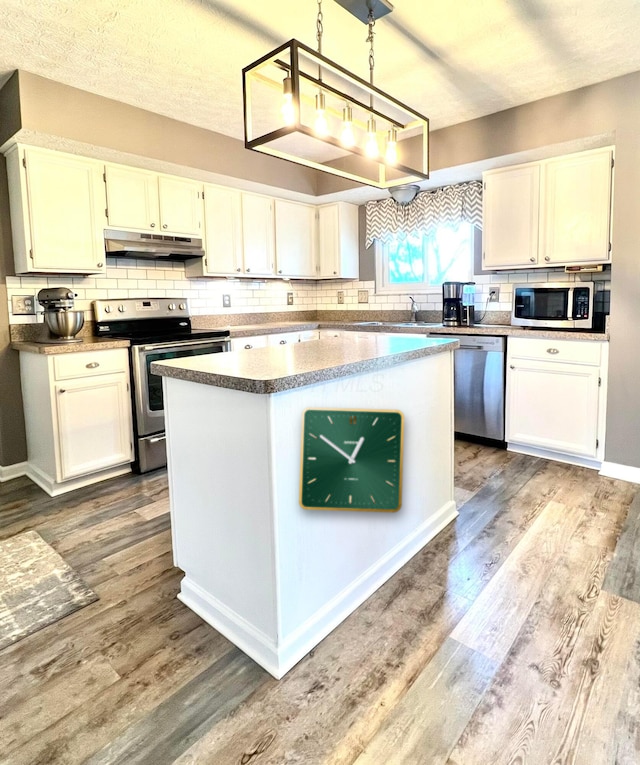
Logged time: {"hour": 12, "minute": 51}
